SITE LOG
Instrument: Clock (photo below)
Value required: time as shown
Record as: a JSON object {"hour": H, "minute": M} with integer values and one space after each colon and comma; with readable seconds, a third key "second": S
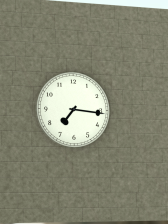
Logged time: {"hour": 7, "minute": 16}
